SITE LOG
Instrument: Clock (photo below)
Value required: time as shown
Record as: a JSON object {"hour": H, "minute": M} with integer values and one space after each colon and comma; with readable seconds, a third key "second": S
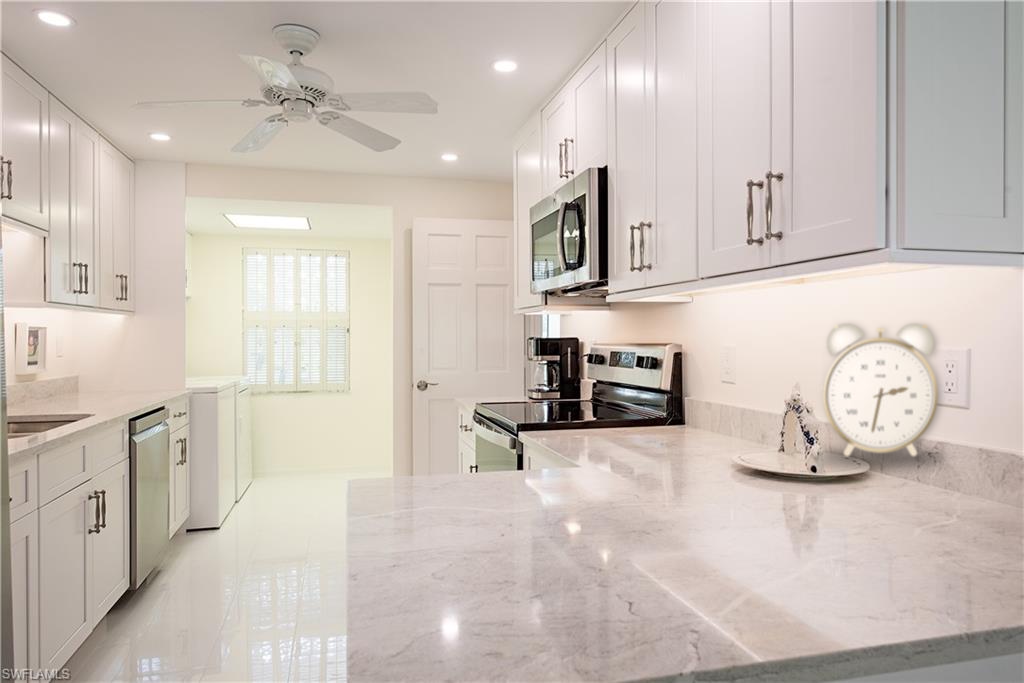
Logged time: {"hour": 2, "minute": 32}
